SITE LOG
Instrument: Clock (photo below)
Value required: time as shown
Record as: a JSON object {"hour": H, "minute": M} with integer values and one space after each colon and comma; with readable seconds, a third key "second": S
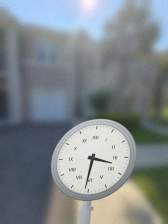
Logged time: {"hour": 3, "minute": 31}
